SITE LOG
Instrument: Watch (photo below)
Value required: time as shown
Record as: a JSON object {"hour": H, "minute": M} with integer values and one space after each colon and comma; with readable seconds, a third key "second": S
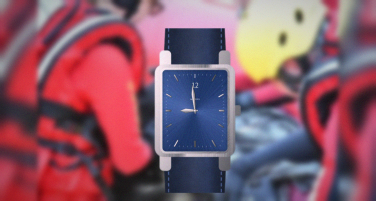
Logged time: {"hour": 8, "minute": 59}
